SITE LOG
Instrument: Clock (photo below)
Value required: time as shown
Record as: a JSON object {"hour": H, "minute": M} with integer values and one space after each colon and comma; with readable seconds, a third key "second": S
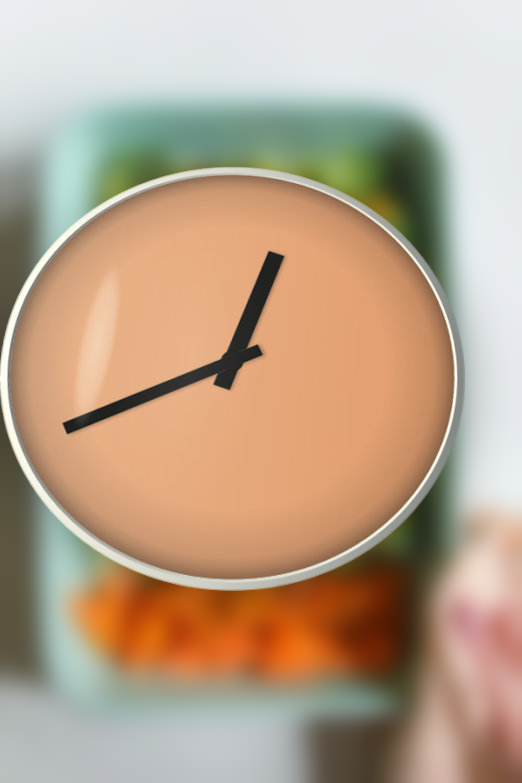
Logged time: {"hour": 12, "minute": 41}
